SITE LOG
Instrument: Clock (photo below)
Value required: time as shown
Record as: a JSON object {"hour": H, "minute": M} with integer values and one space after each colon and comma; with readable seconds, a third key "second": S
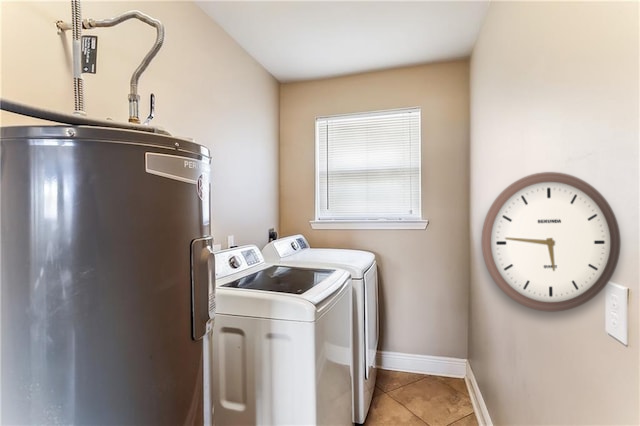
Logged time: {"hour": 5, "minute": 46}
